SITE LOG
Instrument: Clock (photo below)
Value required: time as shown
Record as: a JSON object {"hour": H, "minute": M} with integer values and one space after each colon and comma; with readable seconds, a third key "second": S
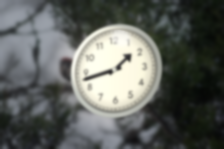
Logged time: {"hour": 1, "minute": 43}
